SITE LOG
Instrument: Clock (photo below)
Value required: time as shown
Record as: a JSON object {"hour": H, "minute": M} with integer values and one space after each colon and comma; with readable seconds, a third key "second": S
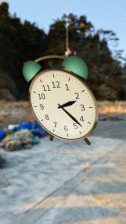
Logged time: {"hour": 2, "minute": 23}
